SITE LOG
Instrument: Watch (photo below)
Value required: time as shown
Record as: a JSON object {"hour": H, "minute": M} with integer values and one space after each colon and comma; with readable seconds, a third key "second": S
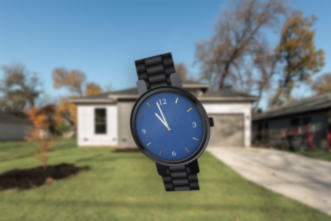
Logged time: {"hour": 10, "minute": 58}
